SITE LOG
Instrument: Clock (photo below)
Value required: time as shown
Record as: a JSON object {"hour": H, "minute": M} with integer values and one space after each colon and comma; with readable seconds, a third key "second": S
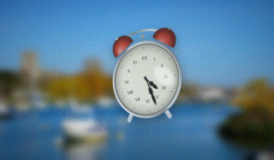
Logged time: {"hour": 4, "minute": 27}
